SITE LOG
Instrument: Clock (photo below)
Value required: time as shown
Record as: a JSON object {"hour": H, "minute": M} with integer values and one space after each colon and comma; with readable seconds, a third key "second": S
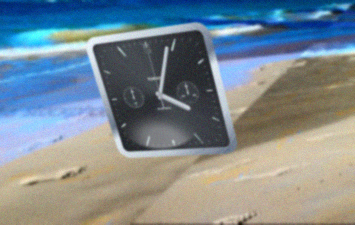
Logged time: {"hour": 4, "minute": 4}
